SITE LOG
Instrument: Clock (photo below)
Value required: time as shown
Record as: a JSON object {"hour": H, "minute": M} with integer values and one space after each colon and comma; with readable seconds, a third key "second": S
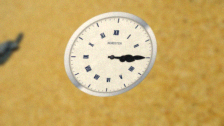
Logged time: {"hour": 3, "minute": 15}
